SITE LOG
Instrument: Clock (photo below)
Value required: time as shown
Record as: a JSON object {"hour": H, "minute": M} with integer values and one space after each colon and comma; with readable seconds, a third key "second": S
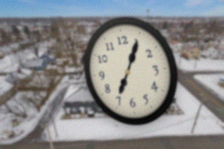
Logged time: {"hour": 7, "minute": 5}
